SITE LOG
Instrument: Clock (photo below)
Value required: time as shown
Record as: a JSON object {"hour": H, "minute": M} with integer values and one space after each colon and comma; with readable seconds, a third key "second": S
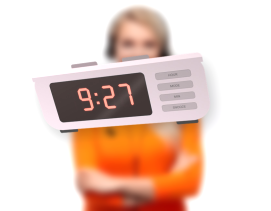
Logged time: {"hour": 9, "minute": 27}
